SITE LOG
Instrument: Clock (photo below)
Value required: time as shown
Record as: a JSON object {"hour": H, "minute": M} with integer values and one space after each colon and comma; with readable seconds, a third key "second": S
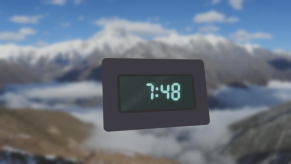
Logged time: {"hour": 7, "minute": 48}
